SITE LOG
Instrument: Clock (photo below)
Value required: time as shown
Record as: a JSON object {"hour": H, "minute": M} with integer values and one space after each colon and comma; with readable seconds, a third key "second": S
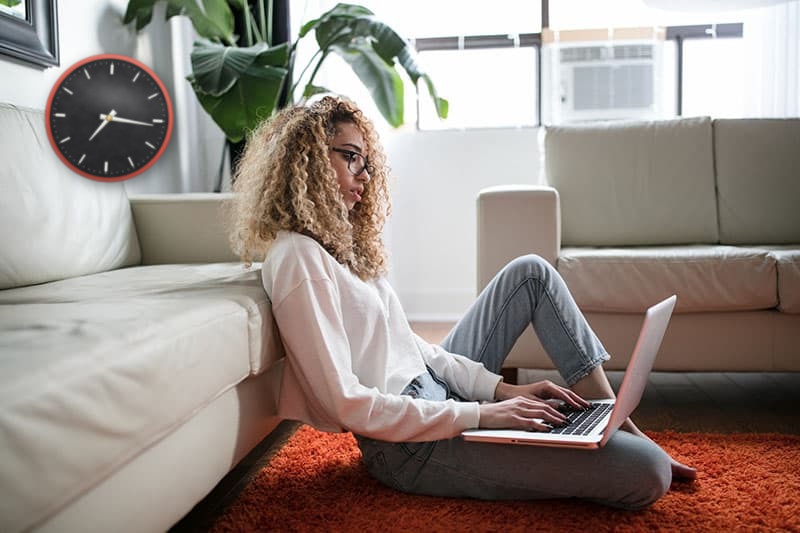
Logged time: {"hour": 7, "minute": 16}
